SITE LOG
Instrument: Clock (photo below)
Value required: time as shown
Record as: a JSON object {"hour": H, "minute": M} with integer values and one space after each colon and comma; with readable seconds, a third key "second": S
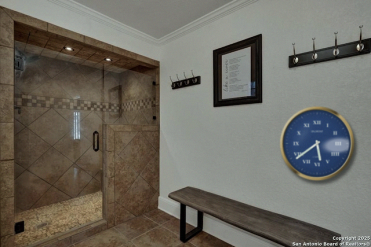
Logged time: {"hour": 5, "minute": 39}
